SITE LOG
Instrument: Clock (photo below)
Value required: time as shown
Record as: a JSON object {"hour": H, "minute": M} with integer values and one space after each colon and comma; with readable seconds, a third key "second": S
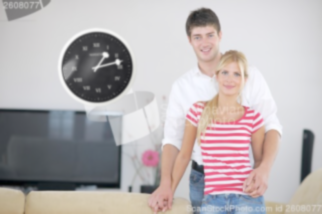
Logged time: {"hour": 1, "minute": 13}
